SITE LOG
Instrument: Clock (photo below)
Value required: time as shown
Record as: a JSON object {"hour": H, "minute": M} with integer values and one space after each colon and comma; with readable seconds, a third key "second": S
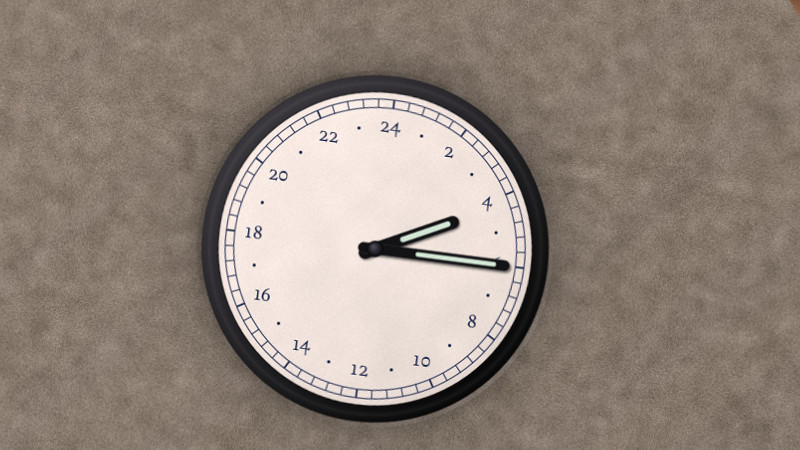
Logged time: {"hour": 4, "minute": 15}
